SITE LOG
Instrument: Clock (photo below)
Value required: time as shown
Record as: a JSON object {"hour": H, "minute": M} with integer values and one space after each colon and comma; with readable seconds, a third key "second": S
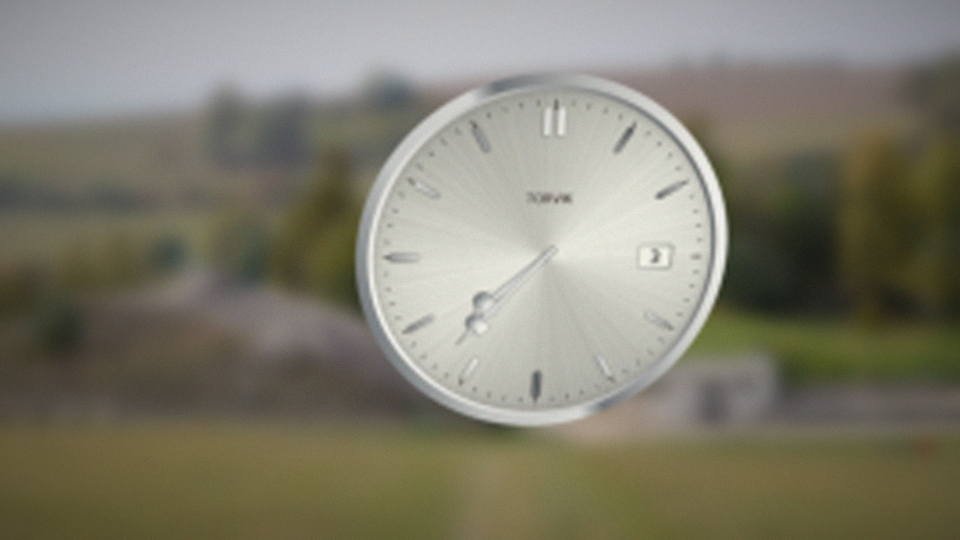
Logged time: {"hour": 7, "minute": 37}
